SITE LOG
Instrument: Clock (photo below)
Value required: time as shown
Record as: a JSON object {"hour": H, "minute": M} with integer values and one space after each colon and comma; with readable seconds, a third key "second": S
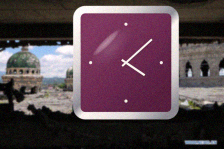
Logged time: {"hour": 4, "minute": 8}
